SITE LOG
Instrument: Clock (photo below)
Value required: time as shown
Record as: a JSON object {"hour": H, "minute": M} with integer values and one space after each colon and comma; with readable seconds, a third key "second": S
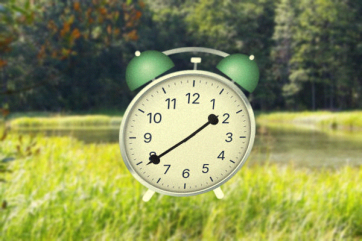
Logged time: {"hour": 1, "minute": 39}
